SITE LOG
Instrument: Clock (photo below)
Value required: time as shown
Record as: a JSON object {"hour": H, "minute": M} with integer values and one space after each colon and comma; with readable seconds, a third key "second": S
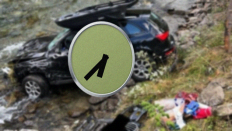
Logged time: {"hour": 6, "minute": 38}
